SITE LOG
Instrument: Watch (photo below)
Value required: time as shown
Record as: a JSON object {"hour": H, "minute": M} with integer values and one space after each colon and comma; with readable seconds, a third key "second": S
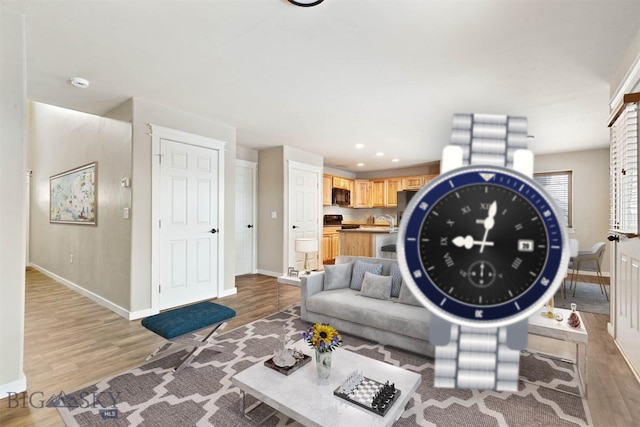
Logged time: {"hour": 9, "minute": 2}
